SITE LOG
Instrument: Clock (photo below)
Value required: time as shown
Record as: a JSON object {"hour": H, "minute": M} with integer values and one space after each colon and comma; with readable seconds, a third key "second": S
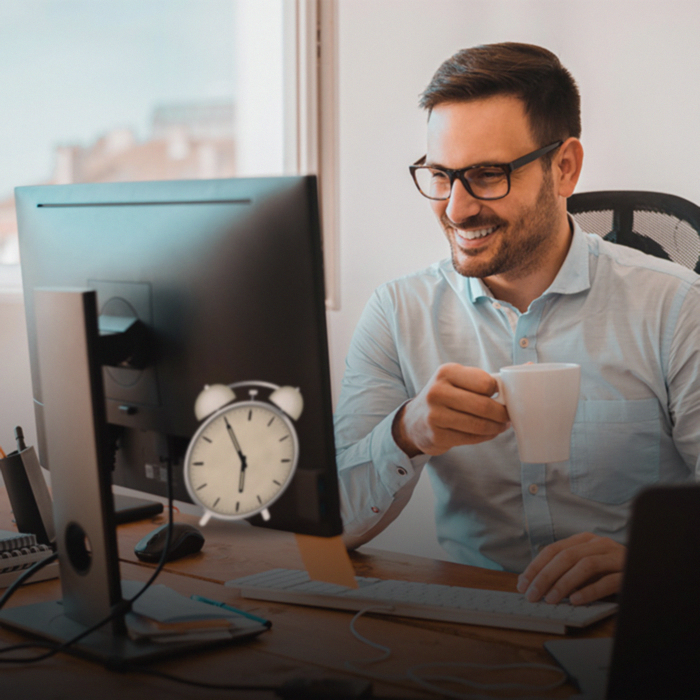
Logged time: {"hour": 5, "minute": 55}
